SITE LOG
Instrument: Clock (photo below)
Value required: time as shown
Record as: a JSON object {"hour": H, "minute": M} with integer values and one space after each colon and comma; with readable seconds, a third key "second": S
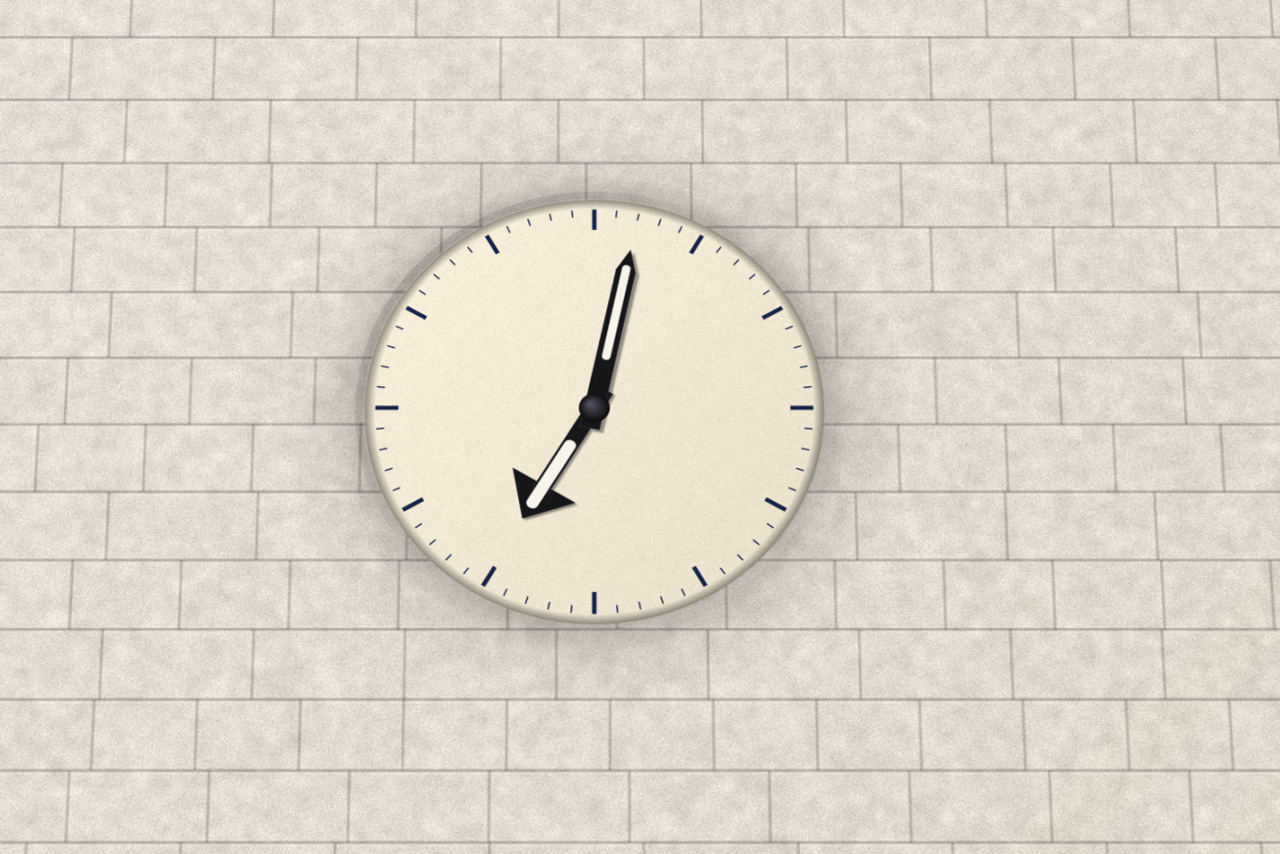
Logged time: {"hour": 7, "minute": 2}
